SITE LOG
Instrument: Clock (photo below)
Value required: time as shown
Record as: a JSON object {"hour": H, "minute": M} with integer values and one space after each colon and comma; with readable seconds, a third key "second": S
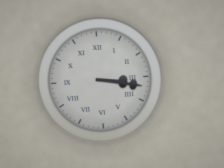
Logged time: {"hour": 3, "minute": 17}
